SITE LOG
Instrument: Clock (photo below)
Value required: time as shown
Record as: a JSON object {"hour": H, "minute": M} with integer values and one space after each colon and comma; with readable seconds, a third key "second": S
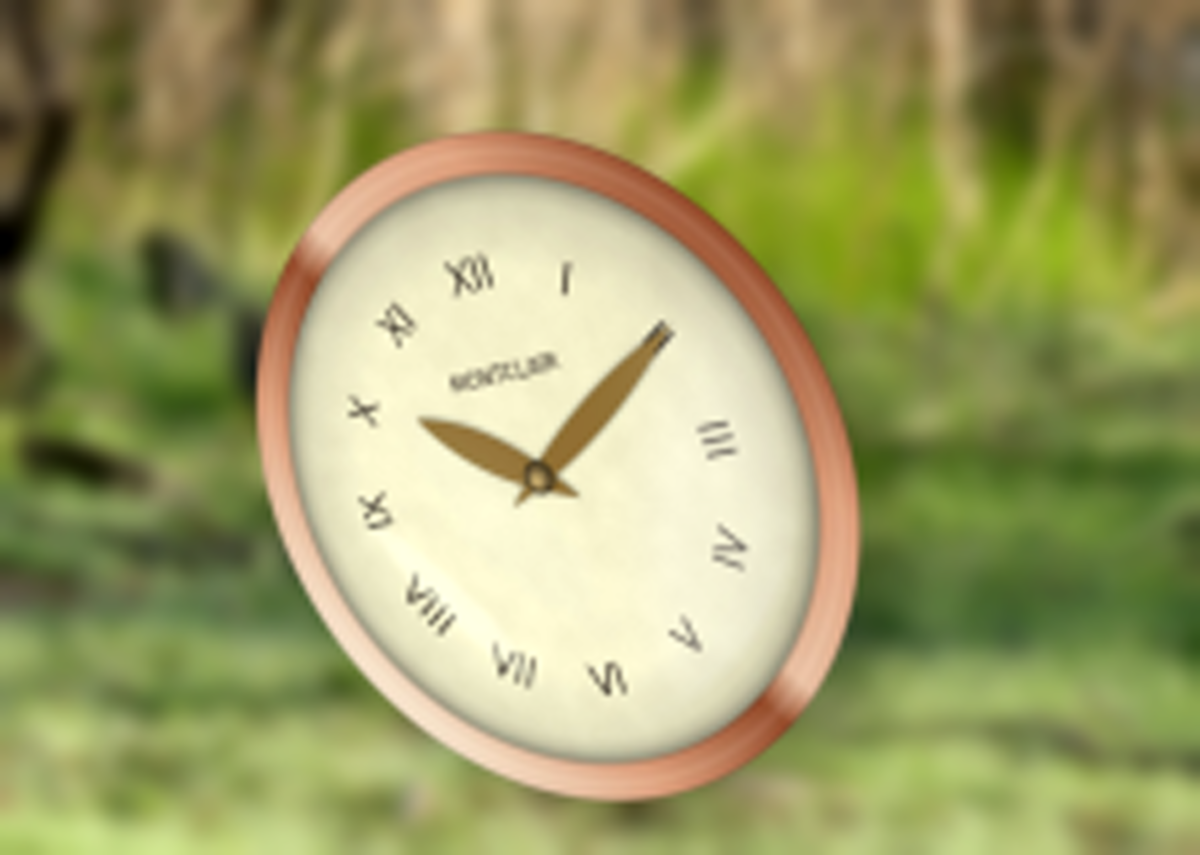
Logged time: {"hour": 10, "minute": 10}
